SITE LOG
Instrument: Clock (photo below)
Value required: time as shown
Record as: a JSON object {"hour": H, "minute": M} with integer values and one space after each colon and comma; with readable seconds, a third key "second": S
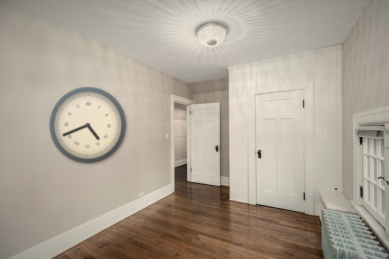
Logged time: {"hour": 4, "minute": 41}
